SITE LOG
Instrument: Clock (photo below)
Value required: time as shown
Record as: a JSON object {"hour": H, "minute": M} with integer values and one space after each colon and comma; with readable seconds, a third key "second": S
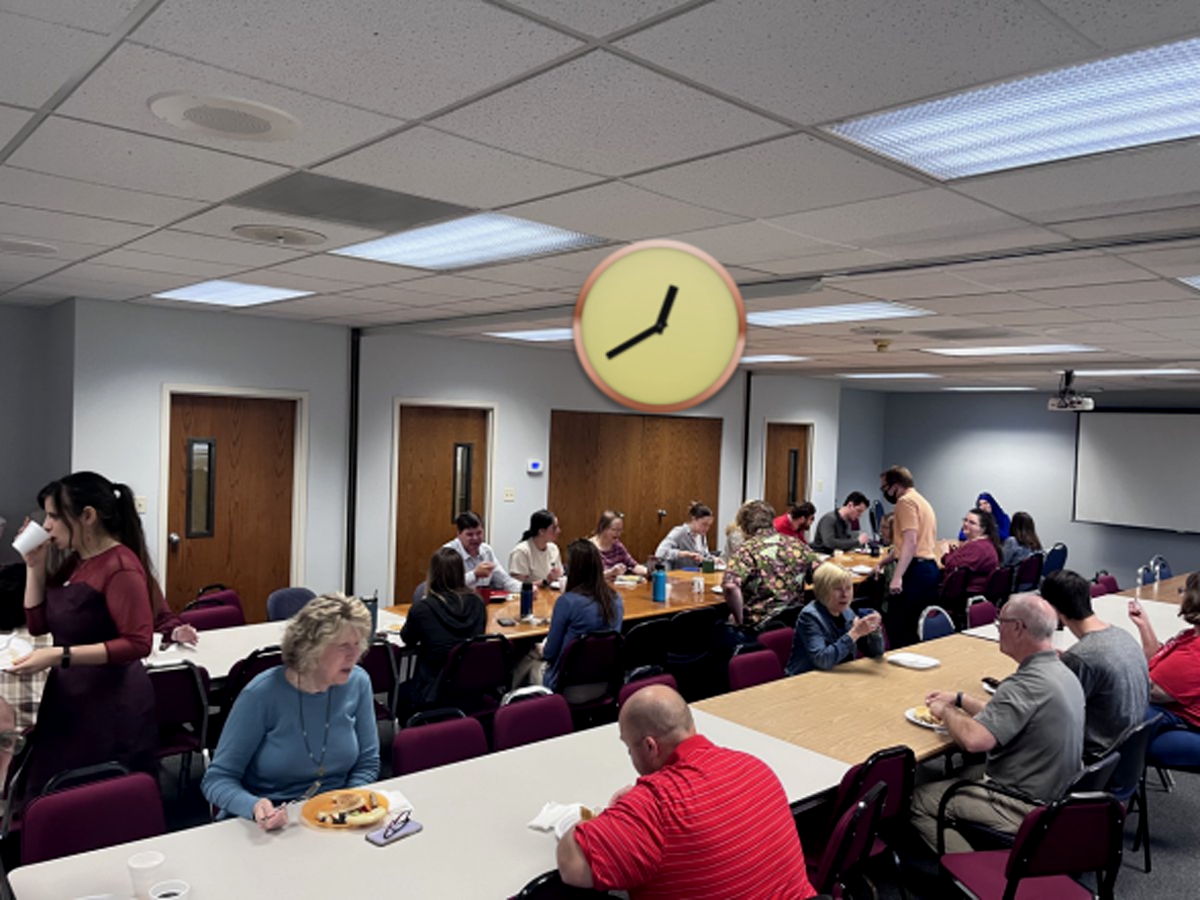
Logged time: {"hour": 12, "minute": 40}
